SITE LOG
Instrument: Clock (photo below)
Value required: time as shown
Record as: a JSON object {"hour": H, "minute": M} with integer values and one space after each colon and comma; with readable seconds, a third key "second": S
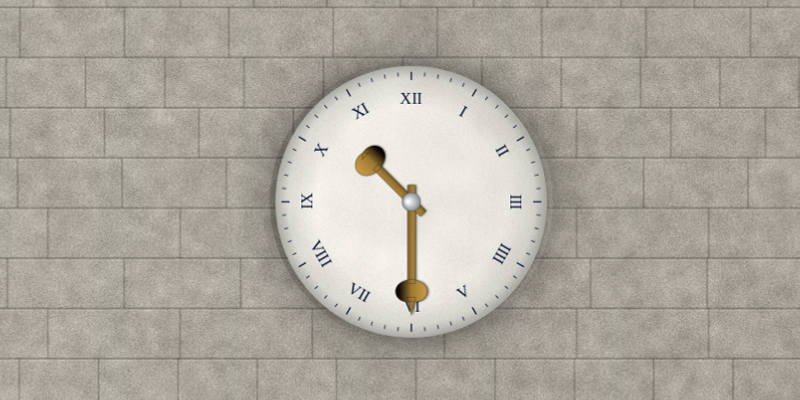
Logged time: {"hour": 10, "minute": 30}
